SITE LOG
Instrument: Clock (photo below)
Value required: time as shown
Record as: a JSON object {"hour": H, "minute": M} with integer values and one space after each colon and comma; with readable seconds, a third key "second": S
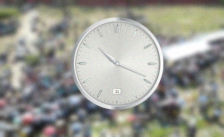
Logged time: {"hour": 10, "minute": 19}
